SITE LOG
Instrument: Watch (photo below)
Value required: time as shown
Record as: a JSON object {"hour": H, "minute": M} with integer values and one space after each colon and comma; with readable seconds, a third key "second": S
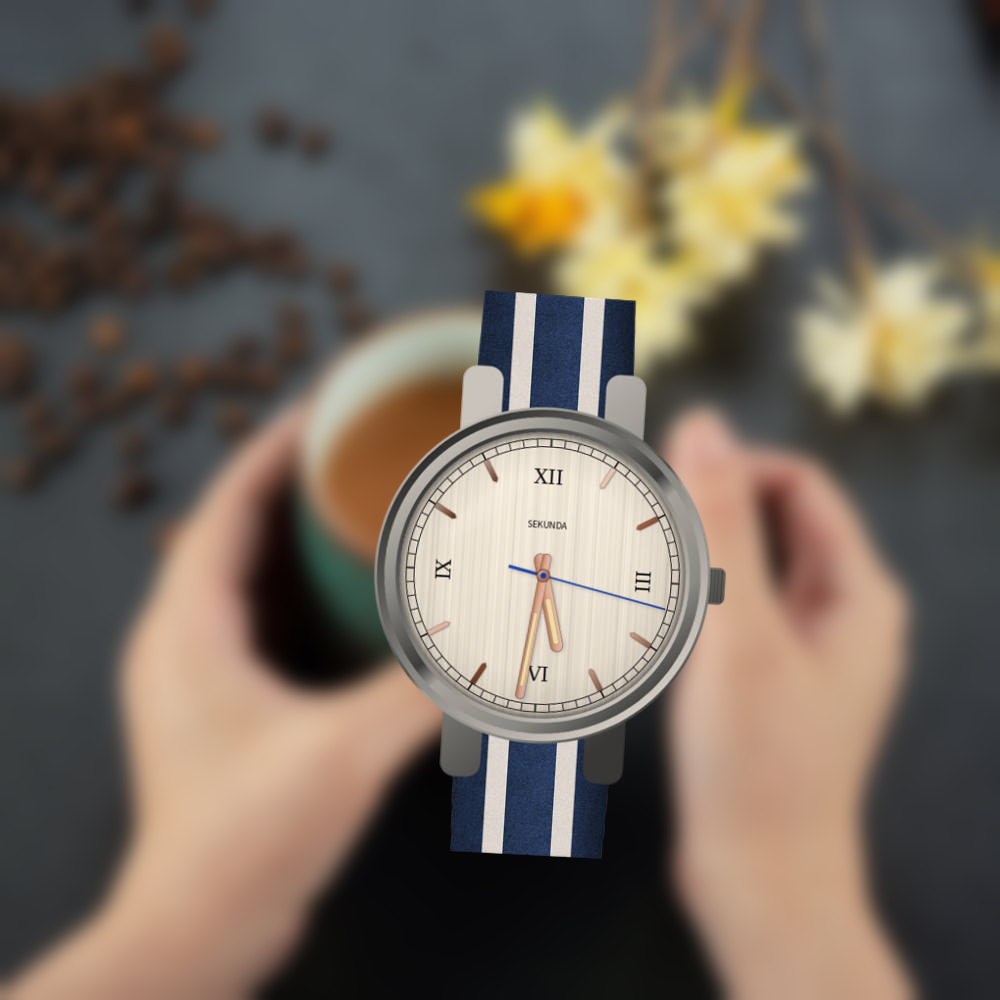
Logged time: {"hour": 5, "minute": 31, "second": 17}
